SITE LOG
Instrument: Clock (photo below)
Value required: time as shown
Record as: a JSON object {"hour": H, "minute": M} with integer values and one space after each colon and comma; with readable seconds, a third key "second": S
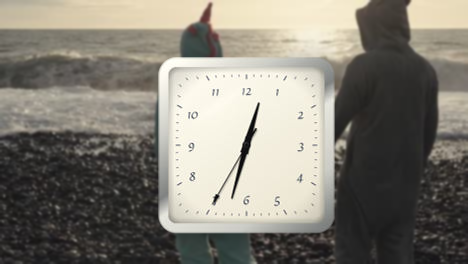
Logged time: {"hour": 12, "minute": 32, "second": 35}
